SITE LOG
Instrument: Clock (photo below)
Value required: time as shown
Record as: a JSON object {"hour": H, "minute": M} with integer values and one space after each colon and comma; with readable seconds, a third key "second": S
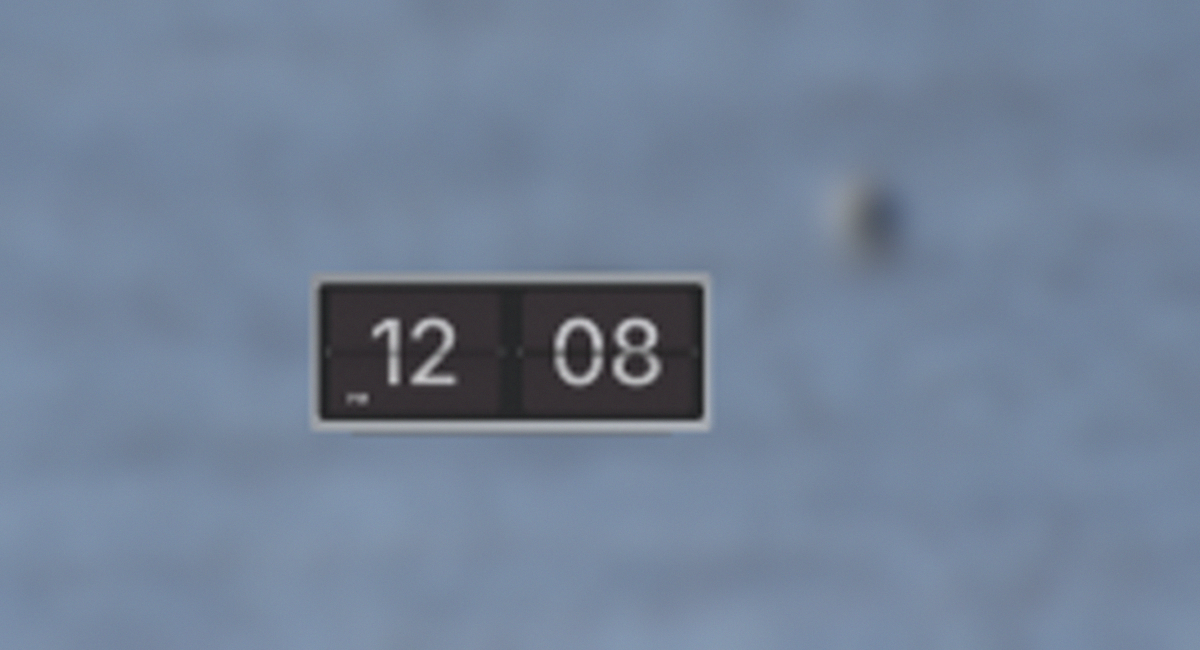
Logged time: {"hour": 12, "minute": 8}
